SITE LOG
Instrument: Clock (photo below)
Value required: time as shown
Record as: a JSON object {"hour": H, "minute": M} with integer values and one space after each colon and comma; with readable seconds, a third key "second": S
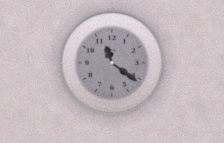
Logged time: {"hour": 11, "minute": 21}
